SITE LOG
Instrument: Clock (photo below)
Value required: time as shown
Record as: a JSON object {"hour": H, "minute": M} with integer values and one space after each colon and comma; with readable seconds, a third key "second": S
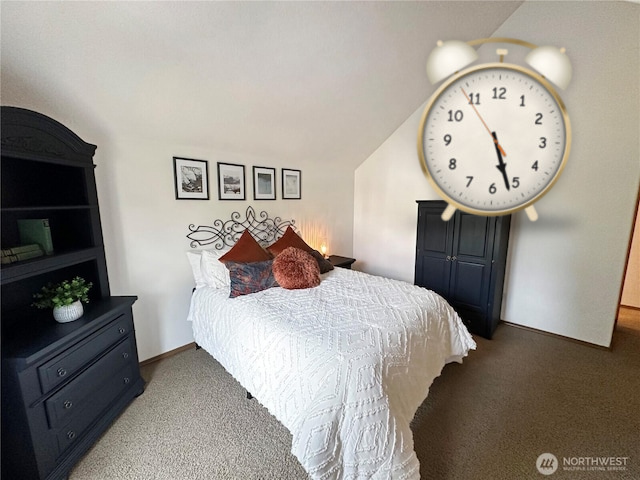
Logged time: {"hour": 5, "minute": 26, "second": 54}
